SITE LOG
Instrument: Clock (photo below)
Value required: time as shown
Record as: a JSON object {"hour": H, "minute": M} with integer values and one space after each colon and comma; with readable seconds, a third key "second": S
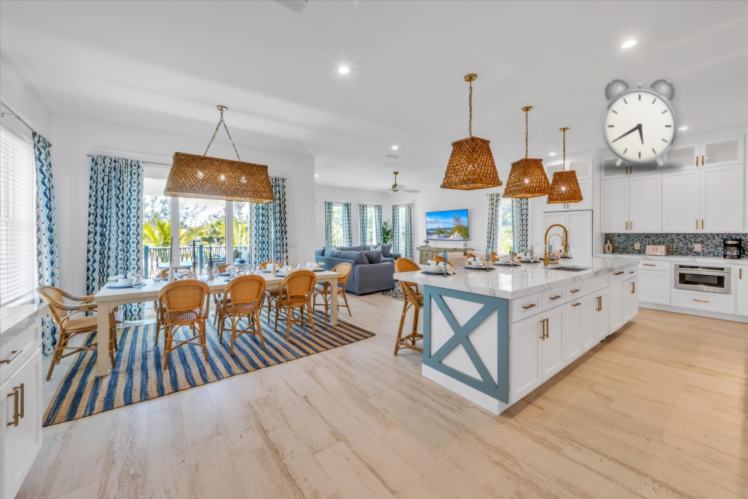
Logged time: {"hour": 5, "minute": 40}
